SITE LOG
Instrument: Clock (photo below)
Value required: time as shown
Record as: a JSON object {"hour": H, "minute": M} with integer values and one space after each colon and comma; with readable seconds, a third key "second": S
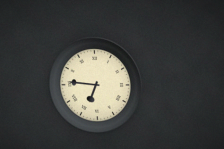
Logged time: {"hour": 6, "minute": 46}
